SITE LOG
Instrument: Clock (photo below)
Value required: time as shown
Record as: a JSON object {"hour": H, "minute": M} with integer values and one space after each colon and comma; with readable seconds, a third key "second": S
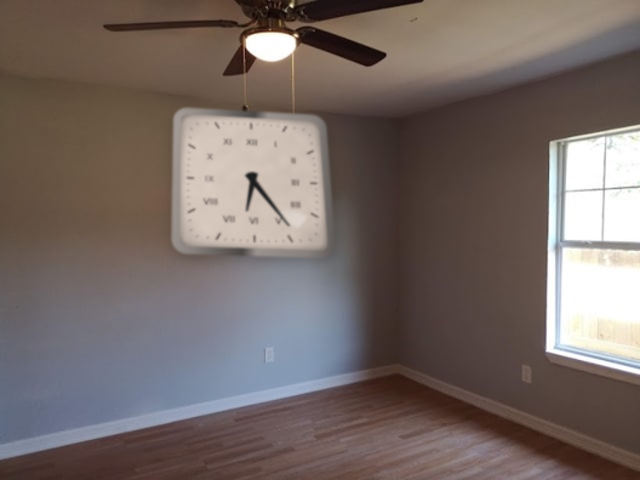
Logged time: {"hour": 6, "minute": 24}
